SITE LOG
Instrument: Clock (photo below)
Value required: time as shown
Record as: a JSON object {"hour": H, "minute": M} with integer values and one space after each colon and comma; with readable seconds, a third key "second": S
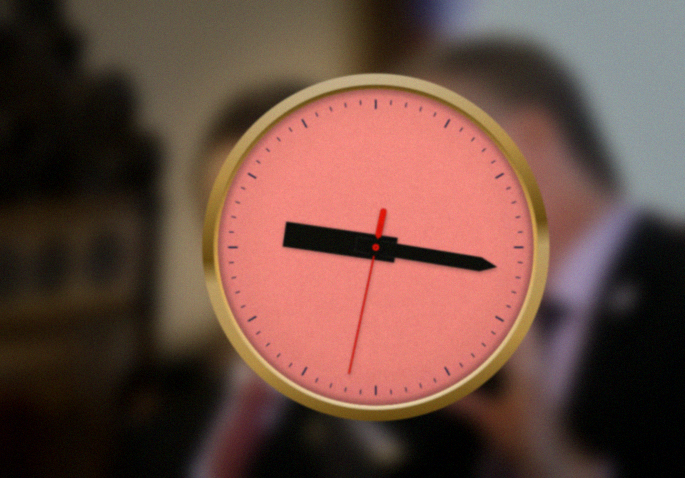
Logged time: {"hour": 9, "minute": 16, "second": 32}
